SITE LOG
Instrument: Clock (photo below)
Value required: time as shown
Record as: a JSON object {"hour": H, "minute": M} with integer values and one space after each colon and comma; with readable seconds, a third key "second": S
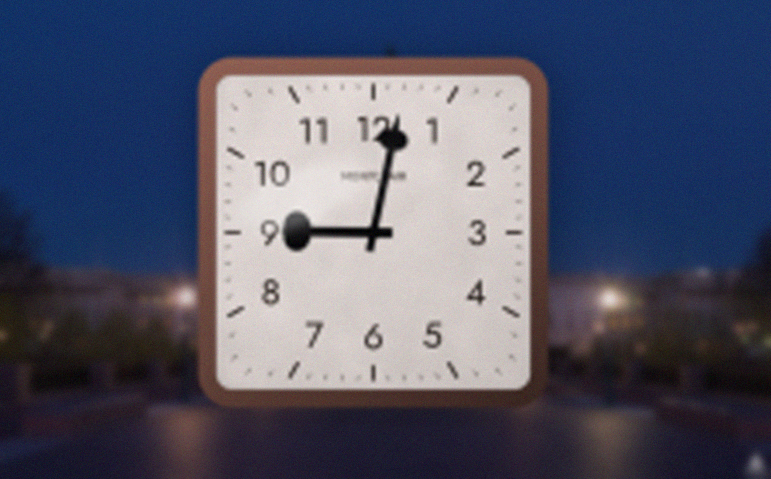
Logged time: {"hour": 9, "minute": 2}
